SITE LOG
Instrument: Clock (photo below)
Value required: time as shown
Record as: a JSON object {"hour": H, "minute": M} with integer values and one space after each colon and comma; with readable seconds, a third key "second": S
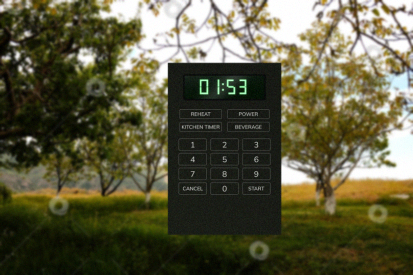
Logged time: {"hour": 1, "minute": 53}
